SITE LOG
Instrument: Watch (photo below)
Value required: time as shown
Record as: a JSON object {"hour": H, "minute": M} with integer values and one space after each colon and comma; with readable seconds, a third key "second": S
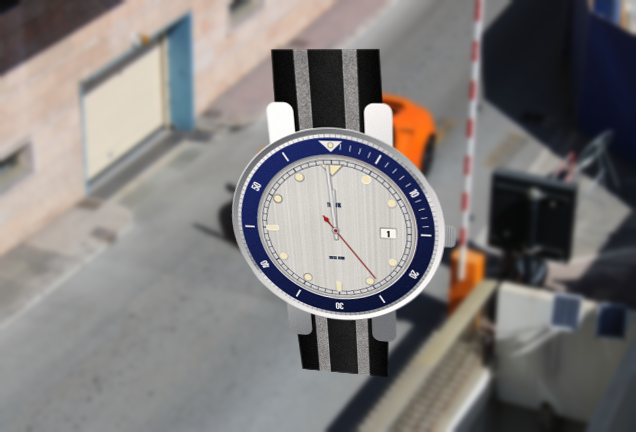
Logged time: {"hour": 11, "minute": 59, "second": 24}
